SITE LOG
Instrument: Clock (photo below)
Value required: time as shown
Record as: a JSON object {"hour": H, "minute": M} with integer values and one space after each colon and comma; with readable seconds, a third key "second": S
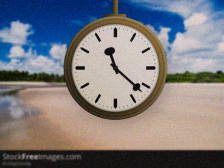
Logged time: {"hour": 11, "minute": 22}
